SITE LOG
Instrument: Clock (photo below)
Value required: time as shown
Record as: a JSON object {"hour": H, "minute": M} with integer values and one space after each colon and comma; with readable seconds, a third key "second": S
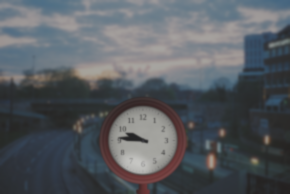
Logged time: {"hour": 9, "minute": 46}
